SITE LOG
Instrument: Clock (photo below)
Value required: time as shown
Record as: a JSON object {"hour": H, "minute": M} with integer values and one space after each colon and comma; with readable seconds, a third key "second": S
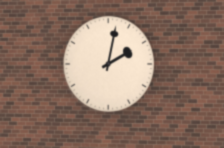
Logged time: {"hour": 2, "minute": 2}
